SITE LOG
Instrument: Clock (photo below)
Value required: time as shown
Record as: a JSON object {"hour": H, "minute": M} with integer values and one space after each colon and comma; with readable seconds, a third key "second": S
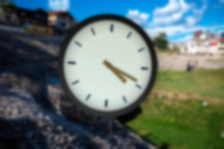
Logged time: {"hour": 4, "minute": 19}
